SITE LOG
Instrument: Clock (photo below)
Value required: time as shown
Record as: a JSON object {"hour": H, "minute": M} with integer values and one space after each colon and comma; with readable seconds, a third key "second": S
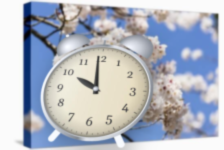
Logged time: {"hour": 9, "minute": 59}
